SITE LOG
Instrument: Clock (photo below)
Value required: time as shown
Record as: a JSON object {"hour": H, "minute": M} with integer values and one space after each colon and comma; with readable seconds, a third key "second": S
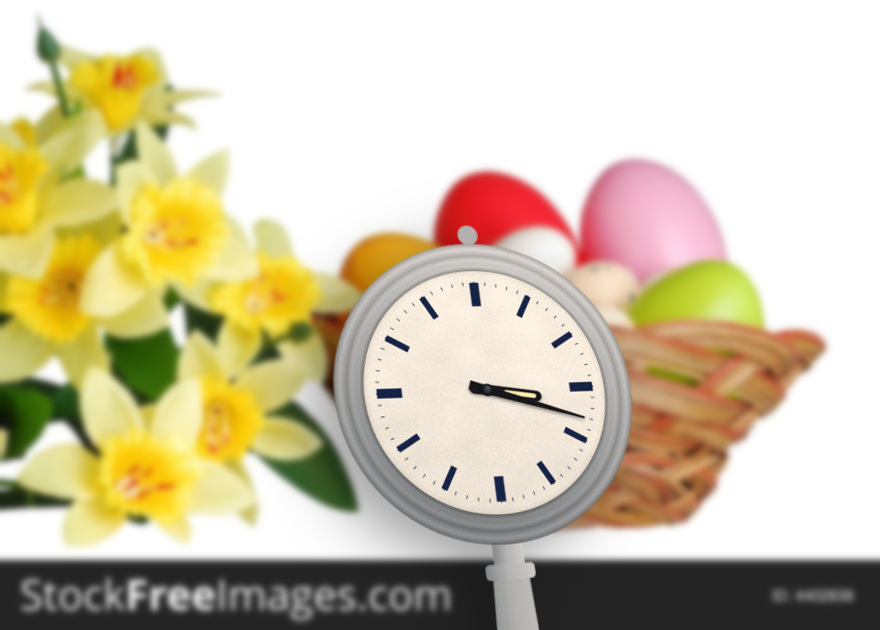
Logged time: {"hour": 3, "minute": 18}
